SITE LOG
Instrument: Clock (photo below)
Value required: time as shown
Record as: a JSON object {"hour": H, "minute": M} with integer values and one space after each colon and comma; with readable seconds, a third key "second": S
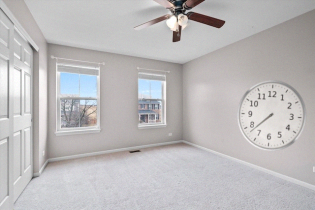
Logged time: {"hour": 7, "minute": 38}
